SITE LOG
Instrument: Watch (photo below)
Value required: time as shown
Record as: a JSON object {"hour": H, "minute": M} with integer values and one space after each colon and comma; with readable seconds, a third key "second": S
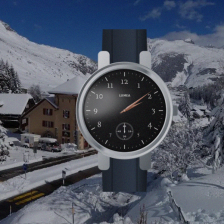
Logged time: {"hour": 2, "minute": 9}
